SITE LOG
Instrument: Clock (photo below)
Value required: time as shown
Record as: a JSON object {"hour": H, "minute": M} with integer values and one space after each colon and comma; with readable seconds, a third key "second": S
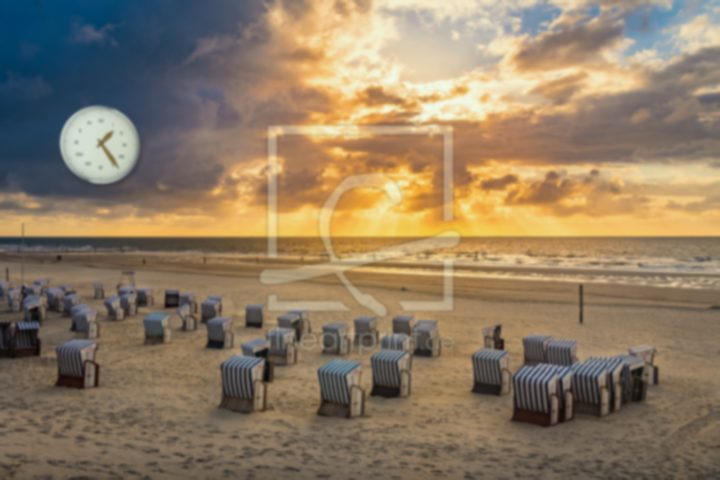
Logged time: {"hour": 1, "minute": 24}
